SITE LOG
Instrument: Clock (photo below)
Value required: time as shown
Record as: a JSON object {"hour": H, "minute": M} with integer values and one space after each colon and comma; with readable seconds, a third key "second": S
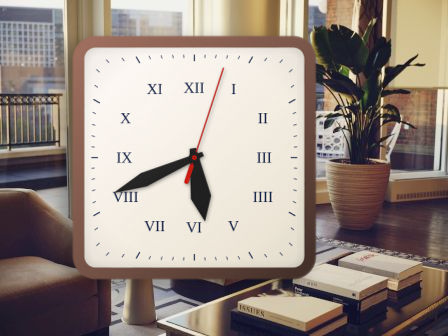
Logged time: {"hour": 5, "minute": 41, "second": 3}
